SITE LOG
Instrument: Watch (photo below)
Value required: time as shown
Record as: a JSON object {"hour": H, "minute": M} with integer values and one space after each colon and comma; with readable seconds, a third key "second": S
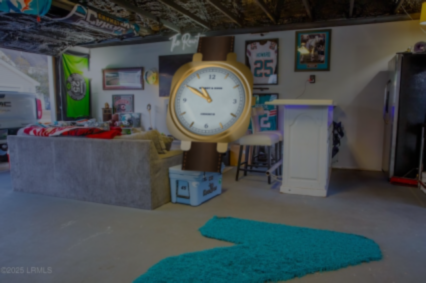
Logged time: {"hour": 10, "minute": 50}
